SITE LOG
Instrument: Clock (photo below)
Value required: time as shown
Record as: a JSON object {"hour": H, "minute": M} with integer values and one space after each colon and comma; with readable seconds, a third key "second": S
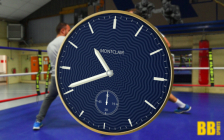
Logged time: {"hour": 10, "minute": 41}
